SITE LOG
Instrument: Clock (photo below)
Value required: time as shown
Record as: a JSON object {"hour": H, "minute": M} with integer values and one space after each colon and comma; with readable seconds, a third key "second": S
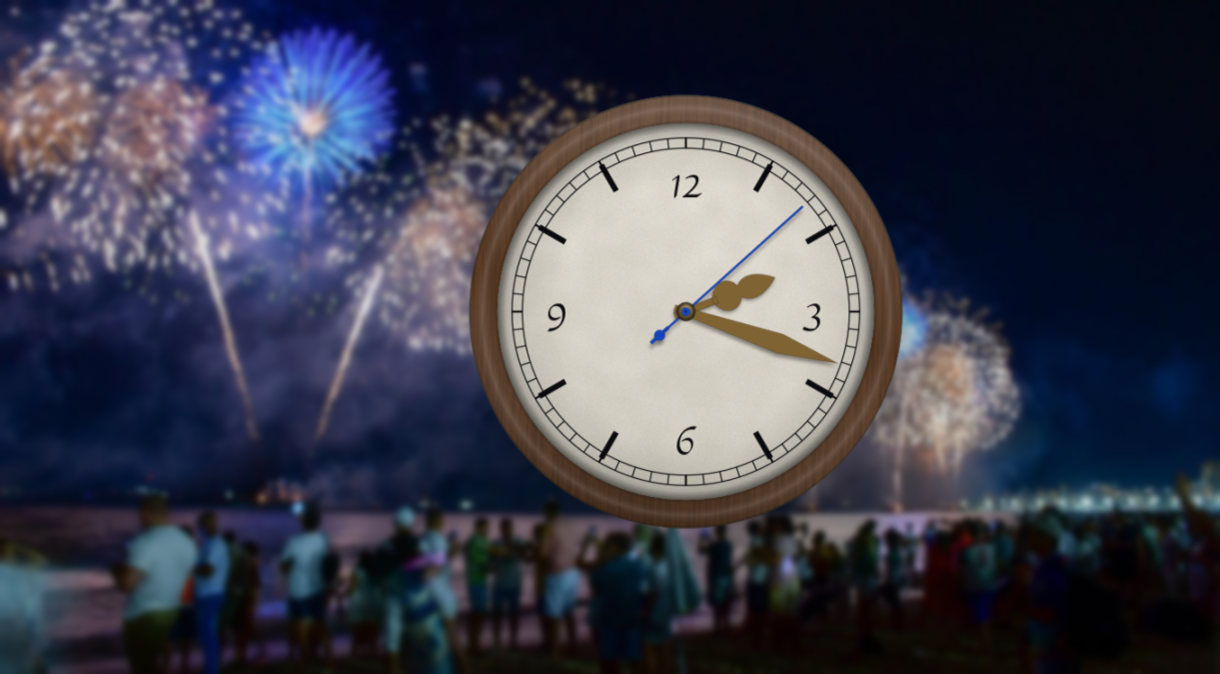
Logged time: {"hour": 2, "minute": 18, "second": 8}
